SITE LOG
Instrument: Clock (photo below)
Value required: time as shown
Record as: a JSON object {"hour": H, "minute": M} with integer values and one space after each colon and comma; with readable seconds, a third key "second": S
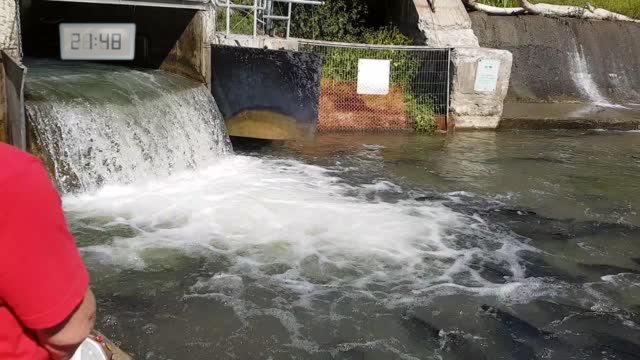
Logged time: {"hour": 21, "minute": 48}
